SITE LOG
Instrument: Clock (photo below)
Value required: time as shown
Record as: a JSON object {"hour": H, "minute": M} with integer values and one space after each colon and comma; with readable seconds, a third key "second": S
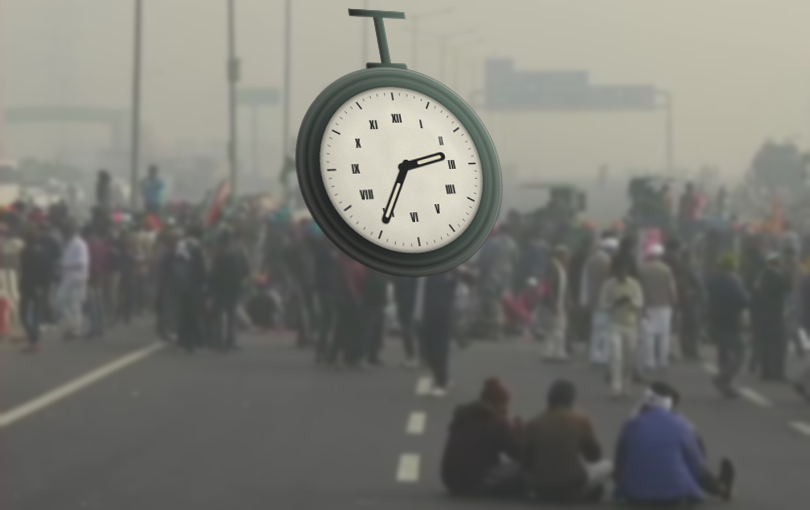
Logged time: {"hour": 2, "minute": 35}
